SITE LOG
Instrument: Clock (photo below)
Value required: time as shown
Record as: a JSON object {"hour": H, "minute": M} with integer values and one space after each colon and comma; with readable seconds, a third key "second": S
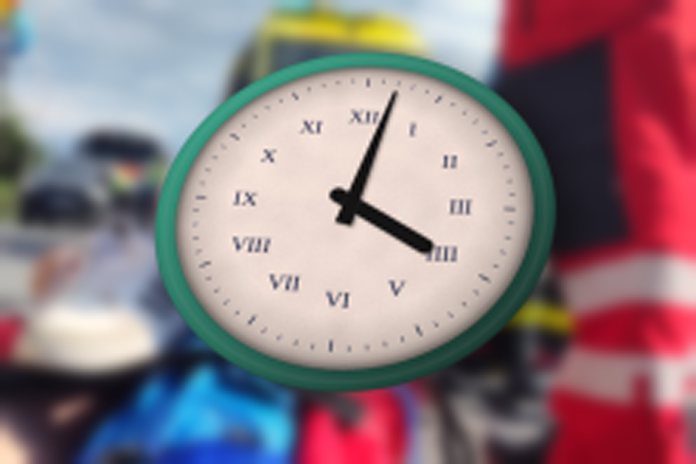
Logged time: {"hour": 4, "minute": 2}
